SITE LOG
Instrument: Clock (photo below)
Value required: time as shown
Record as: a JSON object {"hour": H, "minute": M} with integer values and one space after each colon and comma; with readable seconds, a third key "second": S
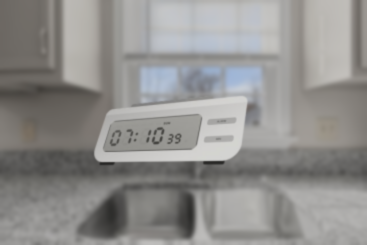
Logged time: {"hour": 7, "minute": 10, "second": 39}
